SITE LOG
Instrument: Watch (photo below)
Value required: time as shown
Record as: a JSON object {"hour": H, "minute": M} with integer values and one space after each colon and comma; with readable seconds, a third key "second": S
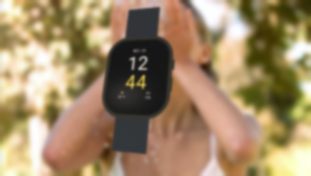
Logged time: {"hour": 12, "minute": 44}
